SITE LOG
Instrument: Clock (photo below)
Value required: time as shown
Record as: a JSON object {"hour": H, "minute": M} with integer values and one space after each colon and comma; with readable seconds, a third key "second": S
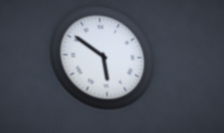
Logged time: {"hour": 5, "minute": 51}
